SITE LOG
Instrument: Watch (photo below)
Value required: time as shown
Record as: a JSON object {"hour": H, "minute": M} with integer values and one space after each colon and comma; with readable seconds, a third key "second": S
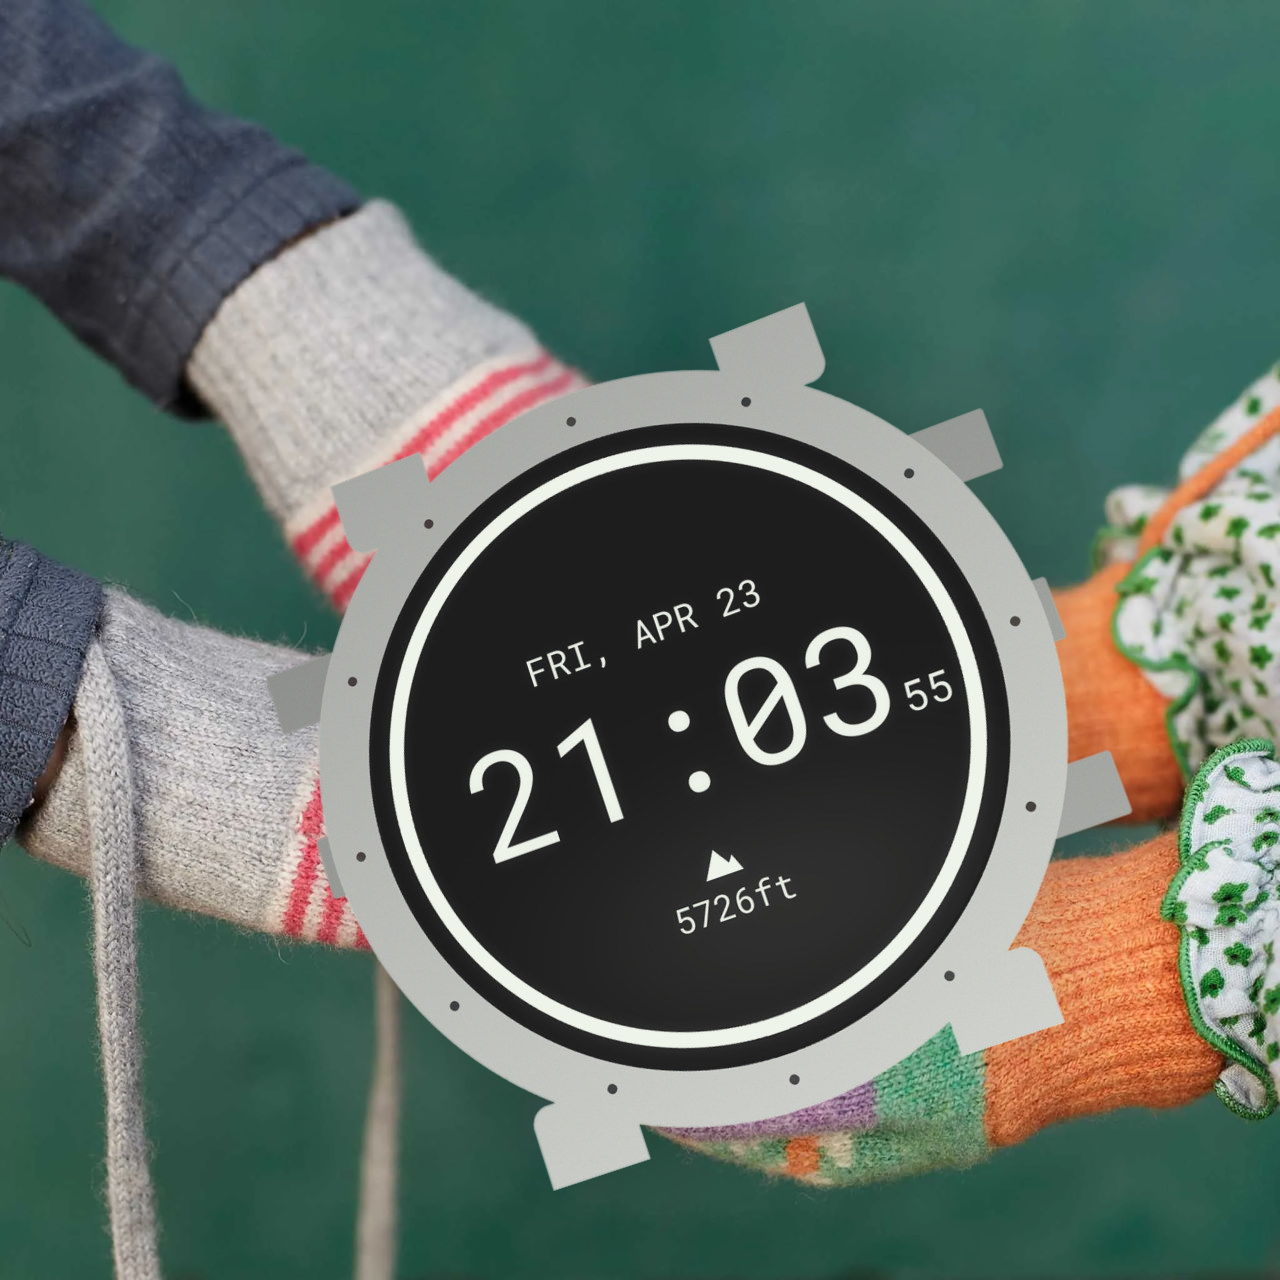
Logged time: {"hour": 21, "minute": 3, "second": 55}
